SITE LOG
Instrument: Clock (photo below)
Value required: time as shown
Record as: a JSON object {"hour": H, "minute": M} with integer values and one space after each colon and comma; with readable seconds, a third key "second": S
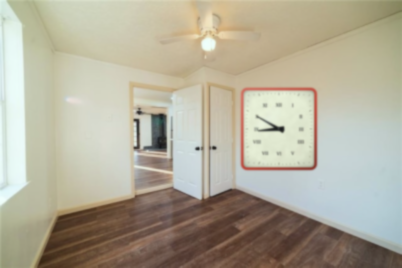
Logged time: {"hour": 8, "minute": 50}
